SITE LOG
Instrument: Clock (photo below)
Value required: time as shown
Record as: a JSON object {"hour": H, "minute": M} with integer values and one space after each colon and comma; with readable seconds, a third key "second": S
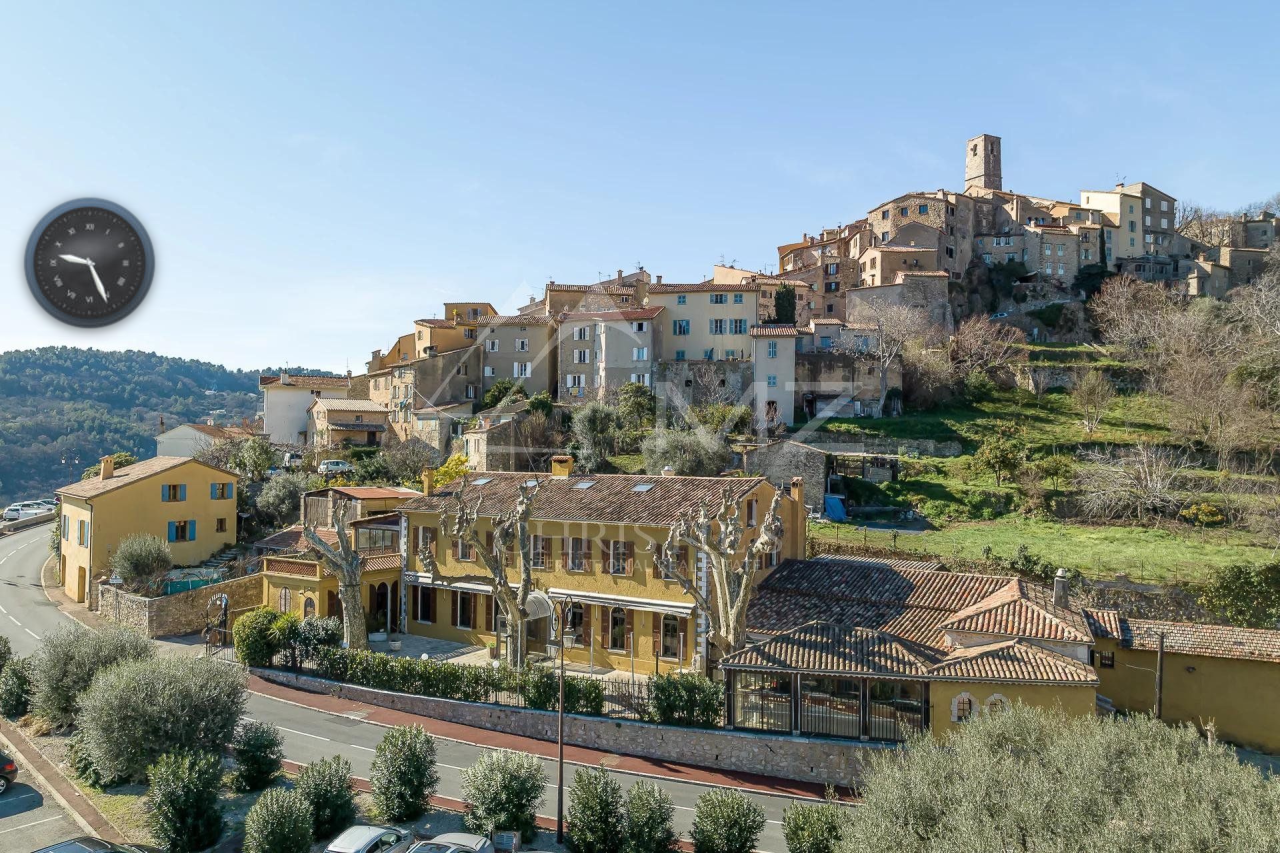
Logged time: {"hour": 9, "minute": 26}
